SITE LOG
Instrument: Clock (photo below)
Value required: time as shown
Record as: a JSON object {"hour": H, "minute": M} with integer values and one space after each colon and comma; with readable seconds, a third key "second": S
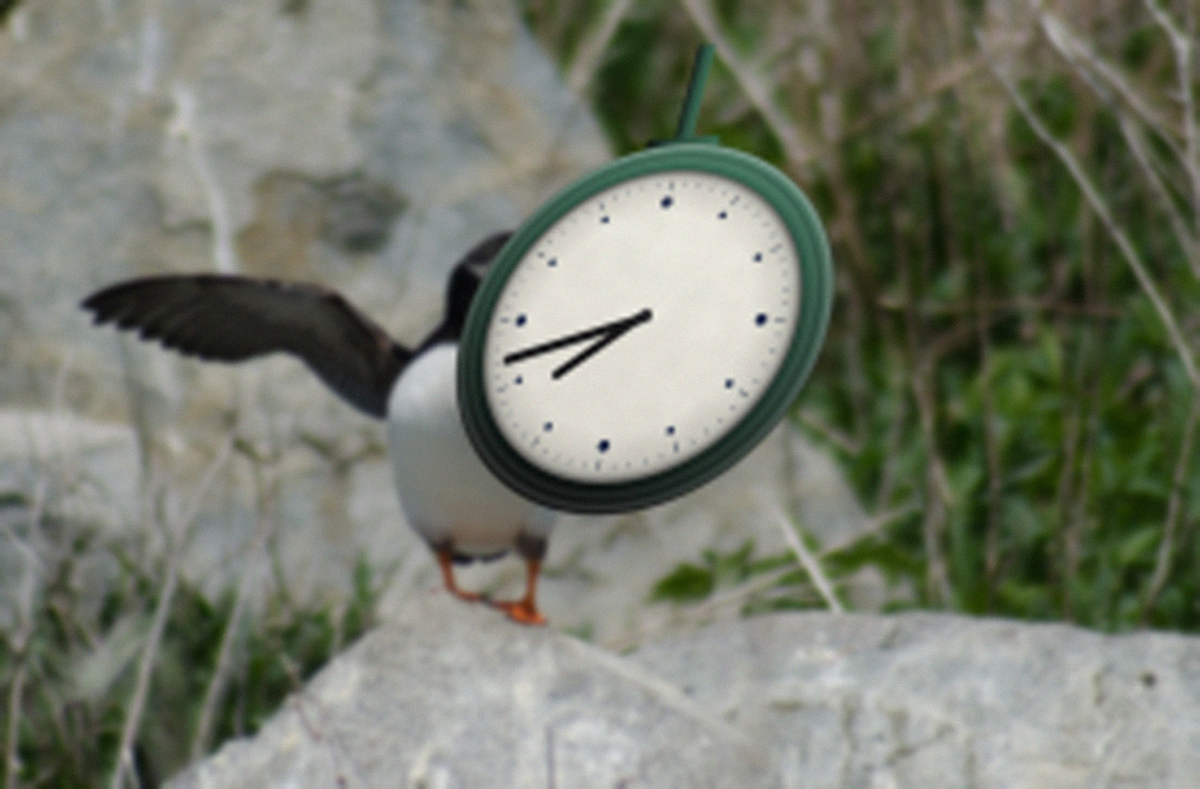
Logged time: {"hour": 7, "minute": 42}
